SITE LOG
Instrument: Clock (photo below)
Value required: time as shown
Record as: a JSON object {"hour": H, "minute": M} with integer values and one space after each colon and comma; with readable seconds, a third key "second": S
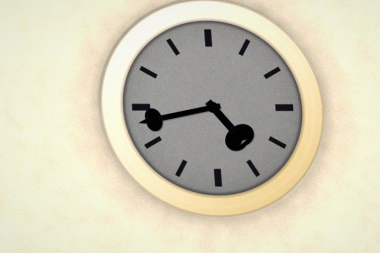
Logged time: {"hour": 4, "minute": 43}
